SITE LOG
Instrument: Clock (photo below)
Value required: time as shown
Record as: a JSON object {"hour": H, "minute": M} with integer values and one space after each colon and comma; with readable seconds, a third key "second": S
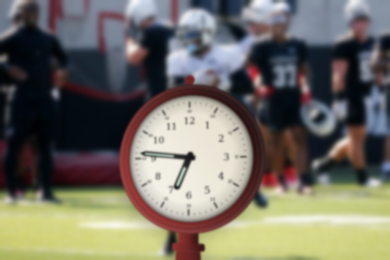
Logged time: {"hour": 6, "minute": 46}
